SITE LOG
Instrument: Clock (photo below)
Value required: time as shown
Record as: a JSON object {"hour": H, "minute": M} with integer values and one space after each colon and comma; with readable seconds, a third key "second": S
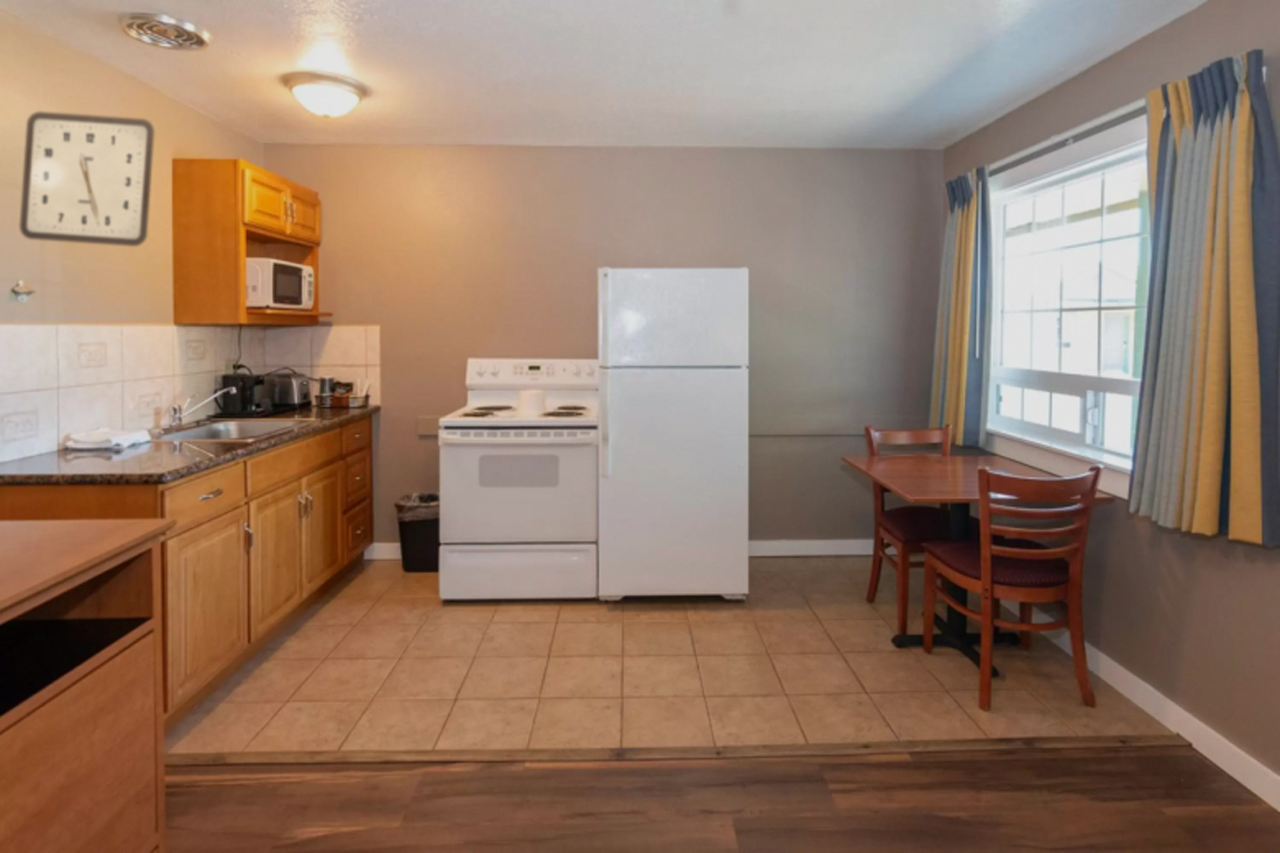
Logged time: {"hour": 11, "minute": 27}
